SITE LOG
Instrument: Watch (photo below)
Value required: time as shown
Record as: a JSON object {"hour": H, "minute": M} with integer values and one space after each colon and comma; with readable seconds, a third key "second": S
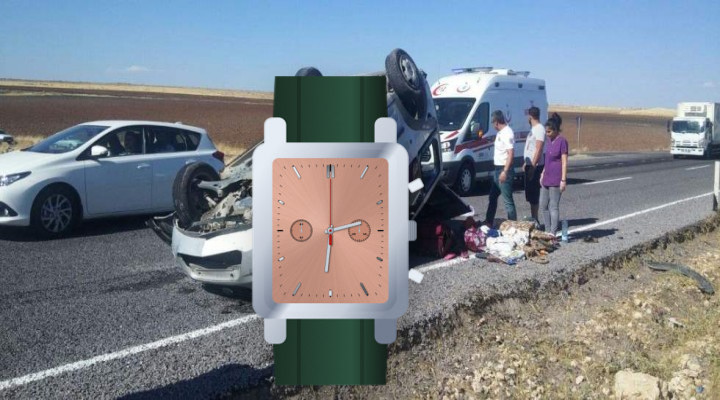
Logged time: {"hour": 2, "minute": 31}
